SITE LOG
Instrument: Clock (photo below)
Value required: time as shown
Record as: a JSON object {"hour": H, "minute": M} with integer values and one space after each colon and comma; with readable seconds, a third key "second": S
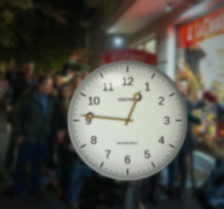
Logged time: {"hour": 12, "minute": 46}
